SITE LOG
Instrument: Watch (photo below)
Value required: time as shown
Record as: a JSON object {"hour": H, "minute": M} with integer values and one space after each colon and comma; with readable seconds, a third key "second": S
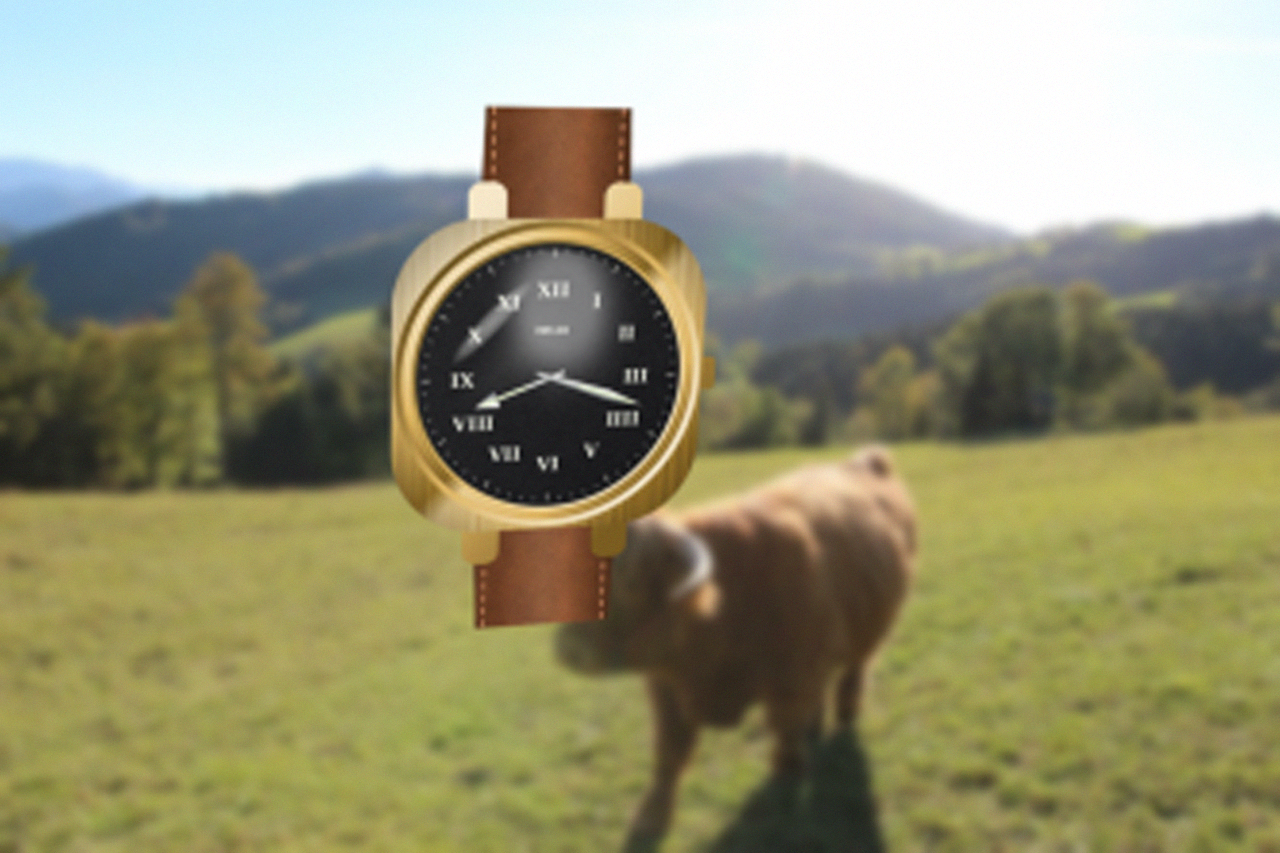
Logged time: {"hour": 8, "minute": 18}
